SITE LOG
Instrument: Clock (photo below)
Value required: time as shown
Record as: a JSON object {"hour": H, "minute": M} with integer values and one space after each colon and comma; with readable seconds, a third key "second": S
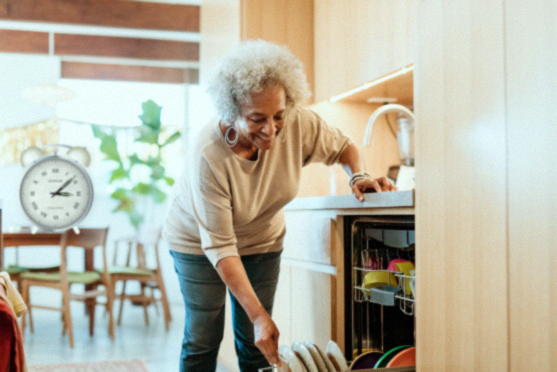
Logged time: {"hour": 3, "minute": 8}
